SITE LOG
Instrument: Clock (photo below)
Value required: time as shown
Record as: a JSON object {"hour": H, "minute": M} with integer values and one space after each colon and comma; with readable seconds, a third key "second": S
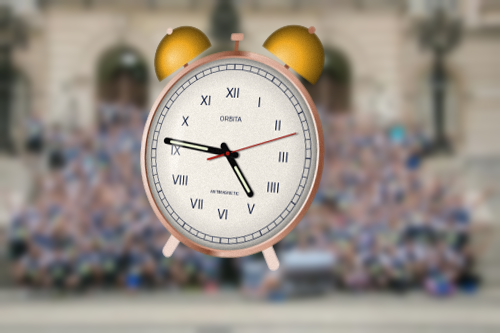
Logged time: {"hour": 4, "minute": 46, "second": 12}
